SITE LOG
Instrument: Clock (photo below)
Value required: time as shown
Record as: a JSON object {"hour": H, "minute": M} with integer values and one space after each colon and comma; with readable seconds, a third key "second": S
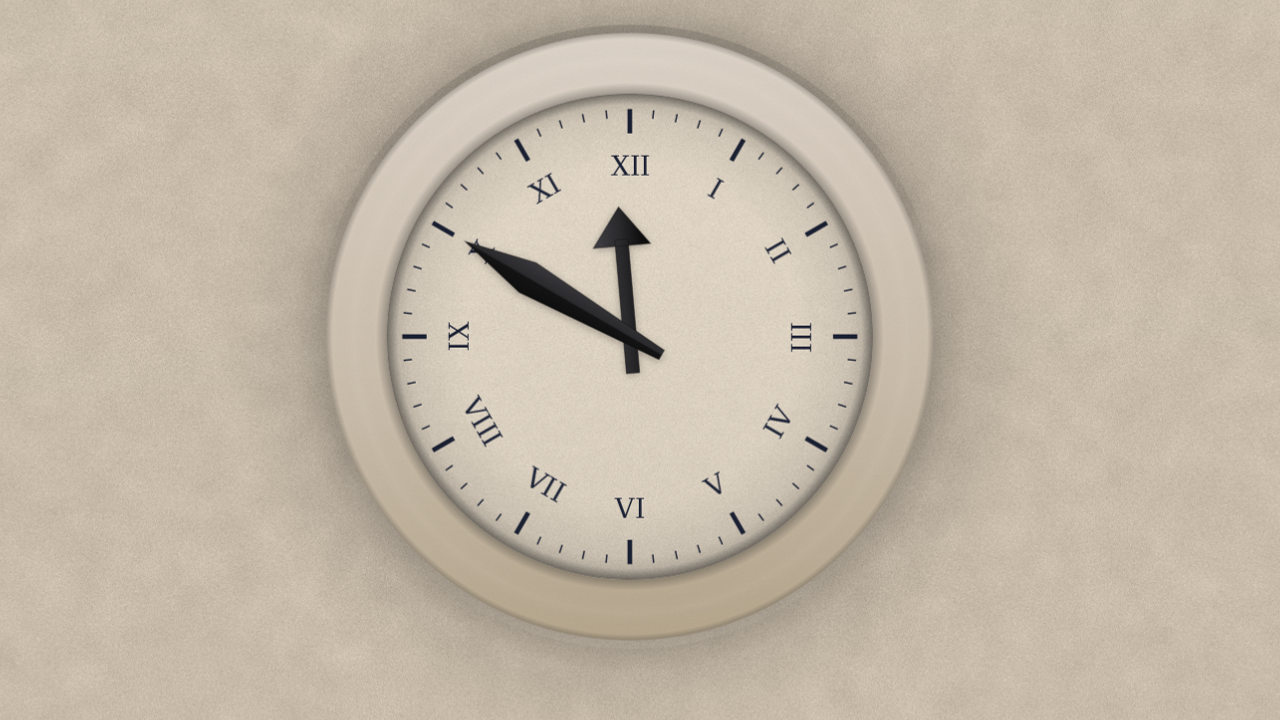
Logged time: {"hour": 11, "minute": 50}
